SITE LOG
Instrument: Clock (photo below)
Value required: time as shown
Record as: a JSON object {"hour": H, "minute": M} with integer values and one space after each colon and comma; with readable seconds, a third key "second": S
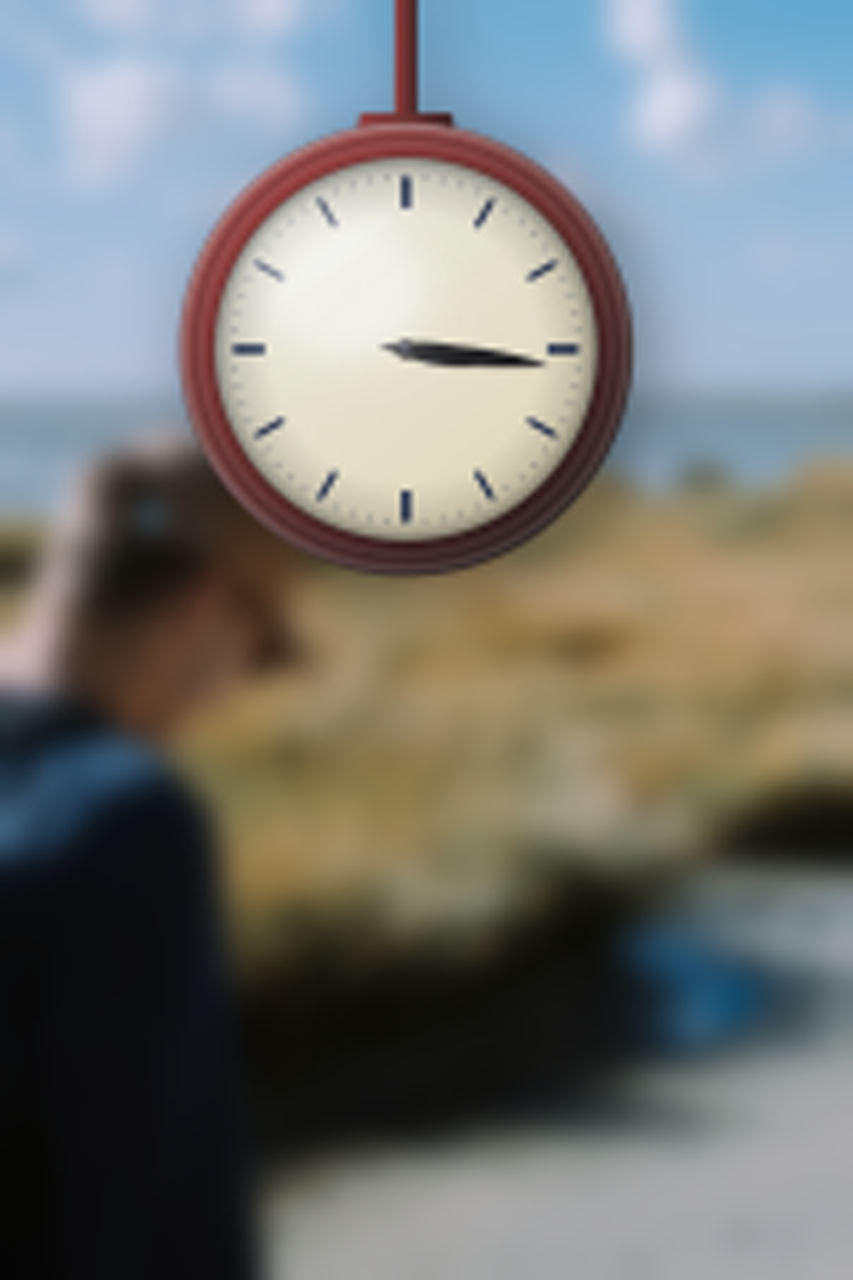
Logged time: {"hour": 3, "minute": 16}
